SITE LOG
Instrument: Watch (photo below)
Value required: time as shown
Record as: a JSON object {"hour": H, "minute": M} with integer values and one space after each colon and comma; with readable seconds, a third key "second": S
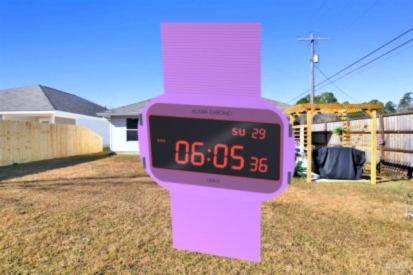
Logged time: {"hour": 6, "minute": 5, "second": 36}
